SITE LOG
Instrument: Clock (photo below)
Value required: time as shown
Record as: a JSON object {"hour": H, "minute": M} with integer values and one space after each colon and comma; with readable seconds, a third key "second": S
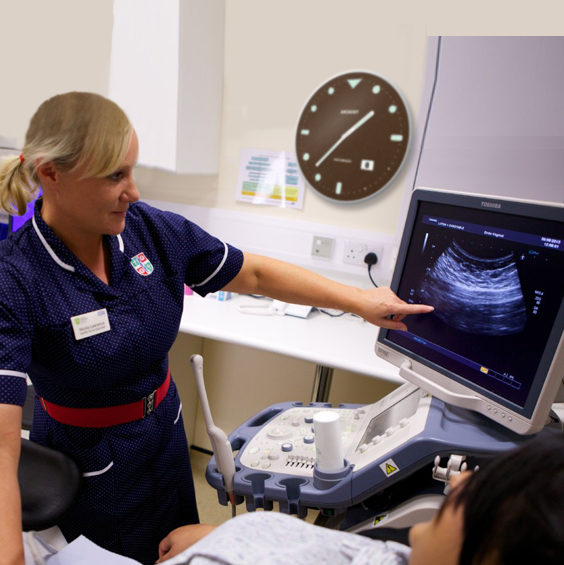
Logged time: {"hour": 1, "minute": 37}
